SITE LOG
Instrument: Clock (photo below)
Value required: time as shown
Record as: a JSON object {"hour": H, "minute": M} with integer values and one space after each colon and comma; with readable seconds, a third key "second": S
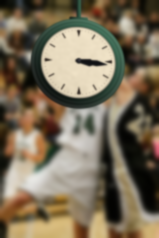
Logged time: {"hour": 3, "minute": 16}
